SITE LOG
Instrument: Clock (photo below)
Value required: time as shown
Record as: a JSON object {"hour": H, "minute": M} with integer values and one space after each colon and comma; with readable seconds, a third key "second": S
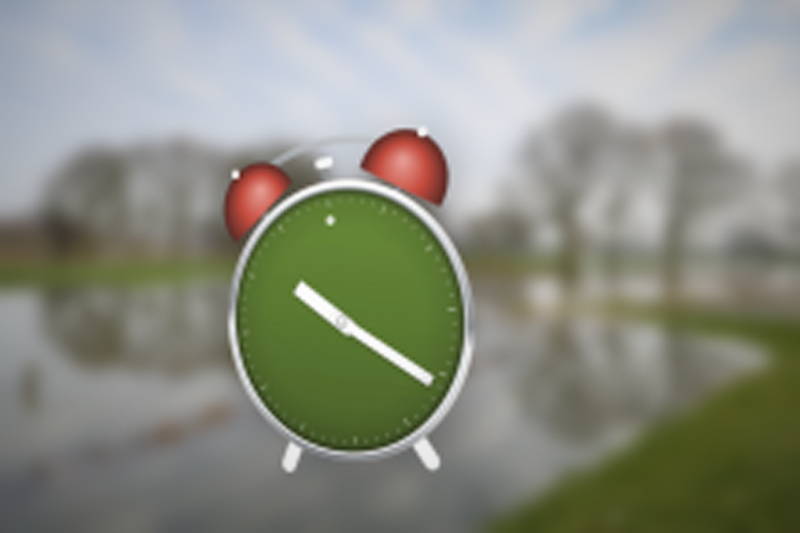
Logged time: {"hour": 10, "minute": 21}
